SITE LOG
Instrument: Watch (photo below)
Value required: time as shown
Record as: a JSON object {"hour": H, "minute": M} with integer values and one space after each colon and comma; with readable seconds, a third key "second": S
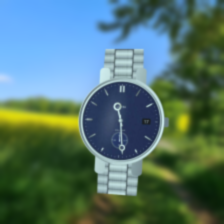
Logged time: {"hour": 11, "minute": 29}
